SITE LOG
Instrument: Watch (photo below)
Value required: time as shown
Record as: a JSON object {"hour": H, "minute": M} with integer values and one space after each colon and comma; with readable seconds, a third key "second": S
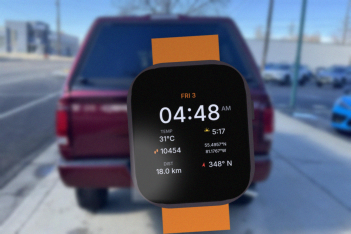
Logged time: {"hour": 4, "minute": 48}
